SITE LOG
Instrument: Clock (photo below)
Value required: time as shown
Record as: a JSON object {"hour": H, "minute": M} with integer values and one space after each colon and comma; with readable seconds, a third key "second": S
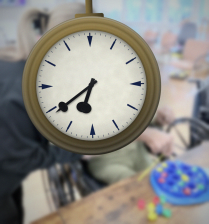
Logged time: {"hour": 6, "minute": 39}
